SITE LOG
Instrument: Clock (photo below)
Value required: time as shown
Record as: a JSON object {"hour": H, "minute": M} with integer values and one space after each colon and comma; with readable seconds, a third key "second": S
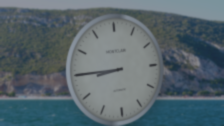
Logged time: {"hour": 8, "minute": 45}
